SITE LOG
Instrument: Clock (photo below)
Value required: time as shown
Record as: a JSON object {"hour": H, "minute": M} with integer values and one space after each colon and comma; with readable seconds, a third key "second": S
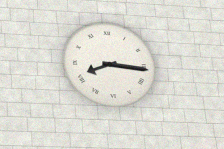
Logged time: {"hour": 8, "minute": 16}
